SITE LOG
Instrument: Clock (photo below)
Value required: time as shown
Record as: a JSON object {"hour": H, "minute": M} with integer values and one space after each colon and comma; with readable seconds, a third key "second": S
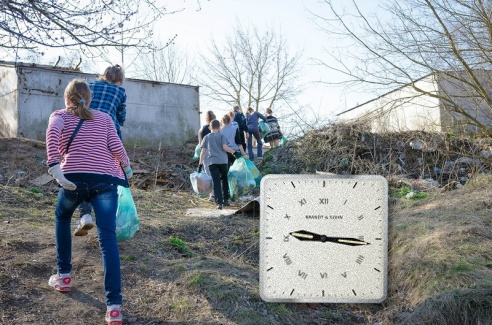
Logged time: {"hour": 9, "minute": 16}
